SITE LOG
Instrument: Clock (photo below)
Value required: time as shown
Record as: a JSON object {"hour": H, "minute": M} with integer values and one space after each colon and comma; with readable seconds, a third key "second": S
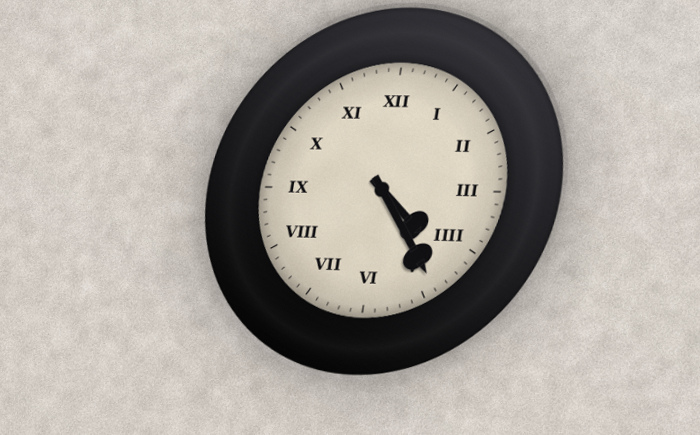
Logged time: {"hour": 4, "minute": 24}
